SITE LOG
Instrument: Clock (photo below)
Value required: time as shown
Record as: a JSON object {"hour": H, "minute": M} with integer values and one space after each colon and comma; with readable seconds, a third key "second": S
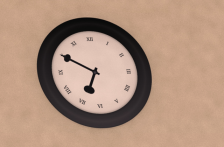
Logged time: {"hour": 6, "minute": 50}
